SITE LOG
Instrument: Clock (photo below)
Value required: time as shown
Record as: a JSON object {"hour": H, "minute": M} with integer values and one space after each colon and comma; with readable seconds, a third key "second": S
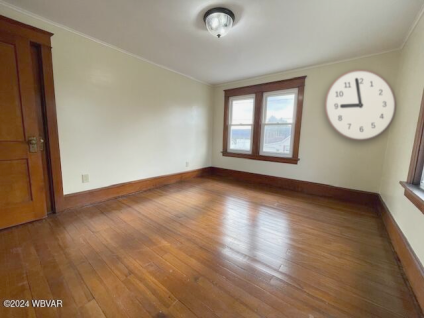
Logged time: {"hour": 8, "minute": 59}
